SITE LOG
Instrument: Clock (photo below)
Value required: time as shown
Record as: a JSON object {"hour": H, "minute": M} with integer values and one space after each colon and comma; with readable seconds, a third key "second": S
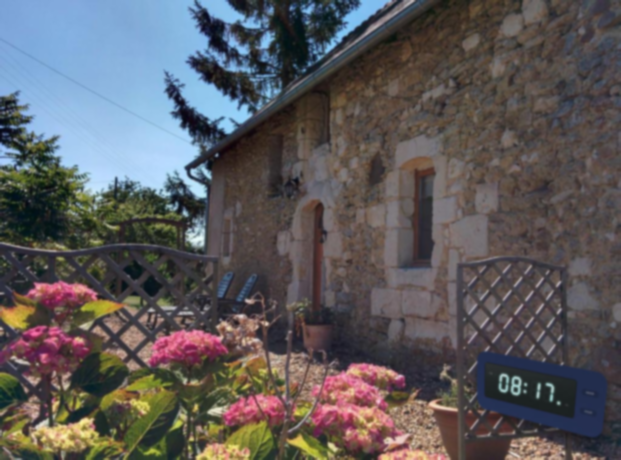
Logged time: {"hour": 8, "minute": 17}
